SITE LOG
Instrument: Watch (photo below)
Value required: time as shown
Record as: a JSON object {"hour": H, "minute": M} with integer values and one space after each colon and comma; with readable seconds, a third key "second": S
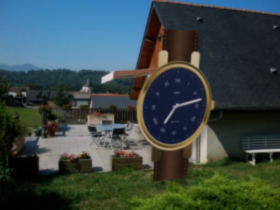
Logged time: {"hour": 7, "minute": 13}
